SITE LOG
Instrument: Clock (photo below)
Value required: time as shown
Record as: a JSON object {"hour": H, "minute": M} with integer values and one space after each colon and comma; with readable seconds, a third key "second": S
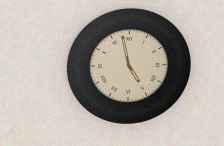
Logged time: {"hour": 4, "minute": 58}
